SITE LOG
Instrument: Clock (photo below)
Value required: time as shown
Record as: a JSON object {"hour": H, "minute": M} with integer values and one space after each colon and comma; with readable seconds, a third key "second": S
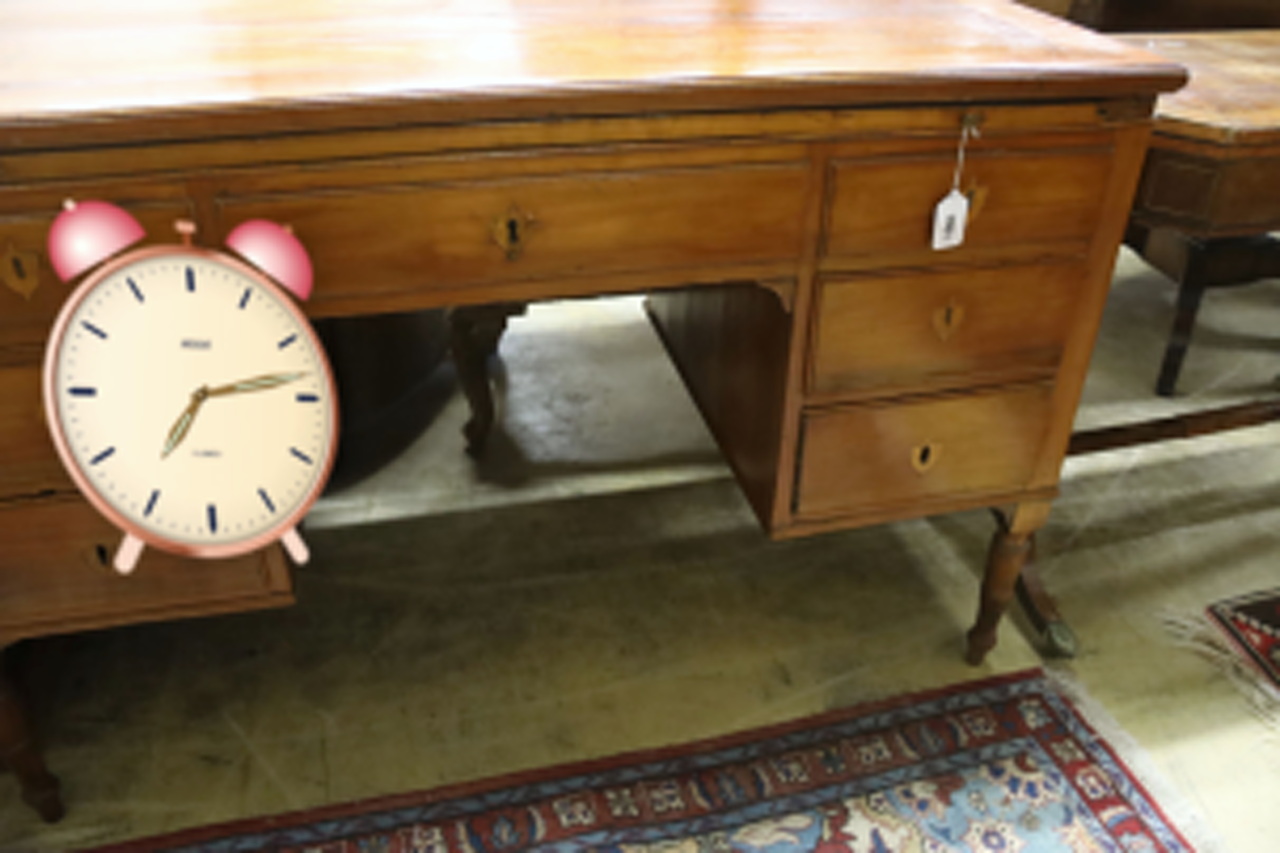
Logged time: {"hour": 7, "minute": 13}
